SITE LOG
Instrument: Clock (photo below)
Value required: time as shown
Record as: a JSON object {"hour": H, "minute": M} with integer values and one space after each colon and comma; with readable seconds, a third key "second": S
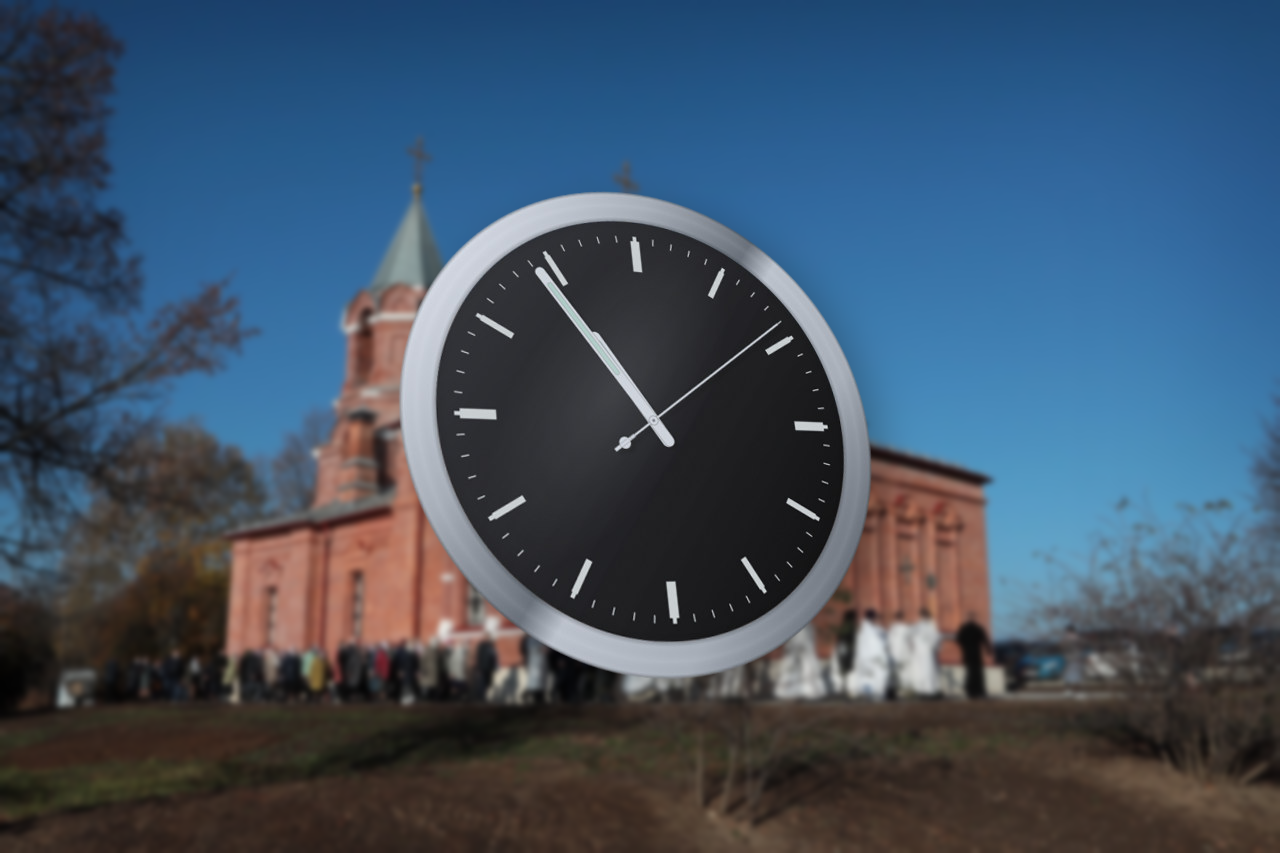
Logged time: {"hour": 10, "minute": 54, "second": 9}
